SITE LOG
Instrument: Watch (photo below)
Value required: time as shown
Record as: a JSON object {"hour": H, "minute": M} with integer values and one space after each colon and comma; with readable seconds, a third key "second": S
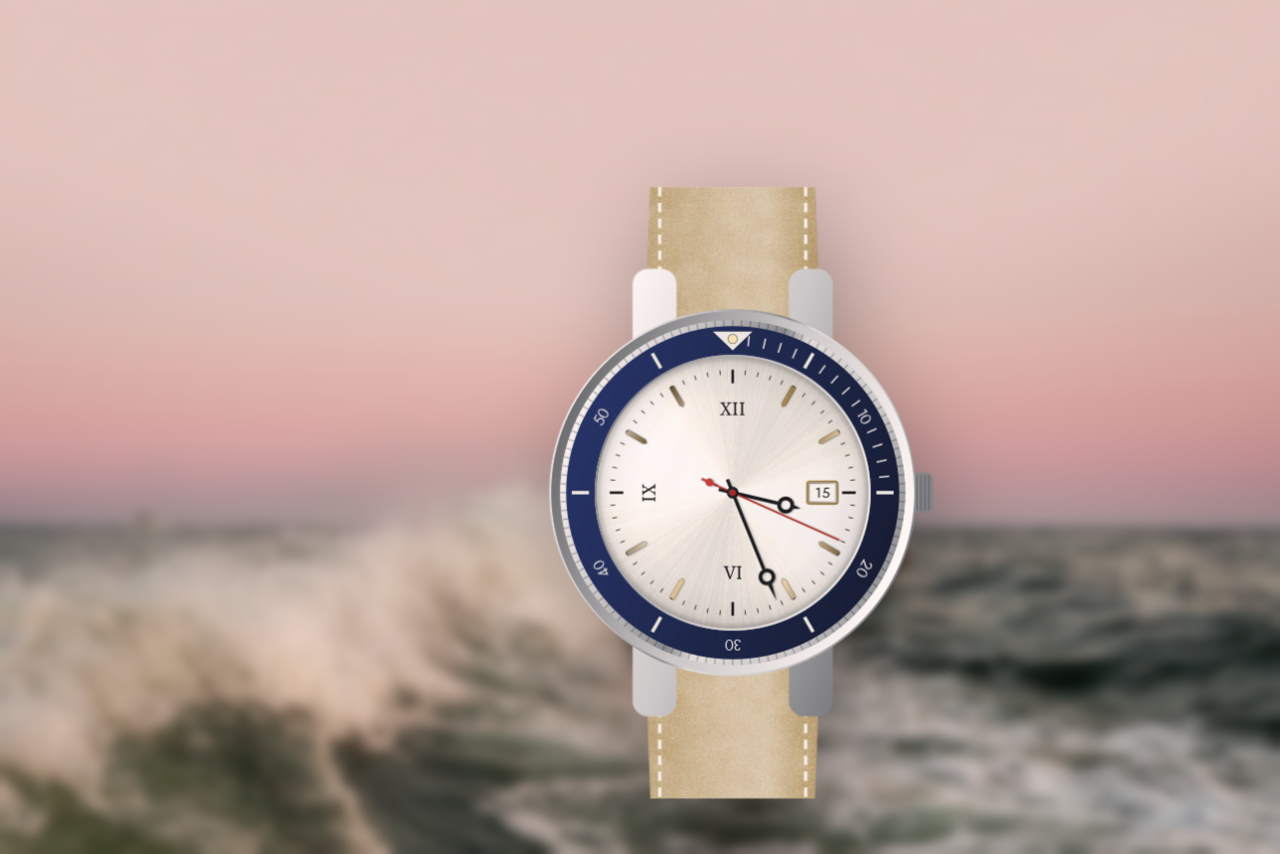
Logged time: {"hour": 3, "minute": 26, "second": 19}
